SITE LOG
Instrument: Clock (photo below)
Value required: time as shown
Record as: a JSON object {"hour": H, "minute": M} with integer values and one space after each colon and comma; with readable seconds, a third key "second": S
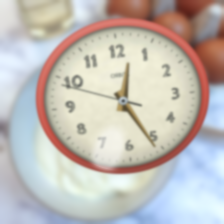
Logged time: {"hour": 12, "minute": 25, "second": 49}
